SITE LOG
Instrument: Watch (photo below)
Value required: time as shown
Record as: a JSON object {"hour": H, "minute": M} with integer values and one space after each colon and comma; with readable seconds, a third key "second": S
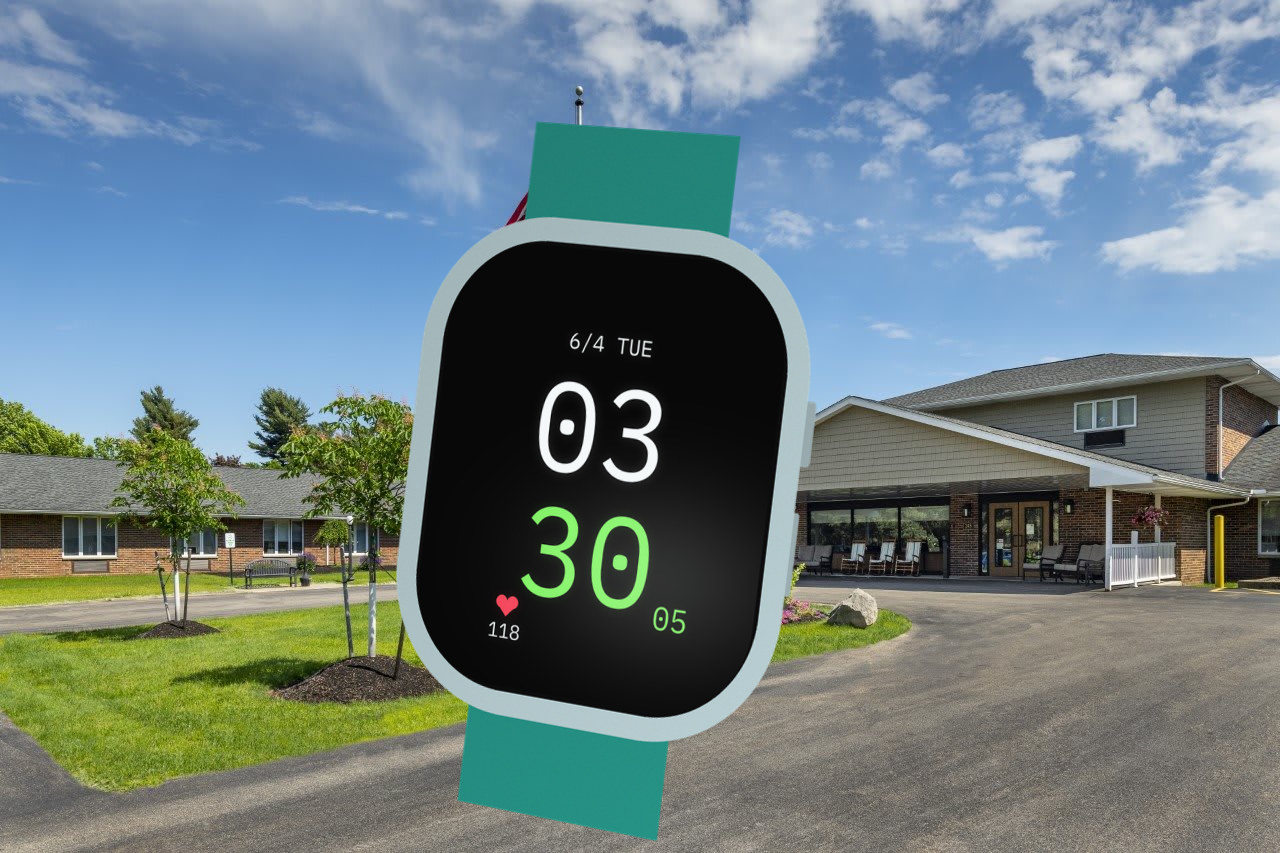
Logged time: {"hour": 3, "minute": 30, "second": 5}
